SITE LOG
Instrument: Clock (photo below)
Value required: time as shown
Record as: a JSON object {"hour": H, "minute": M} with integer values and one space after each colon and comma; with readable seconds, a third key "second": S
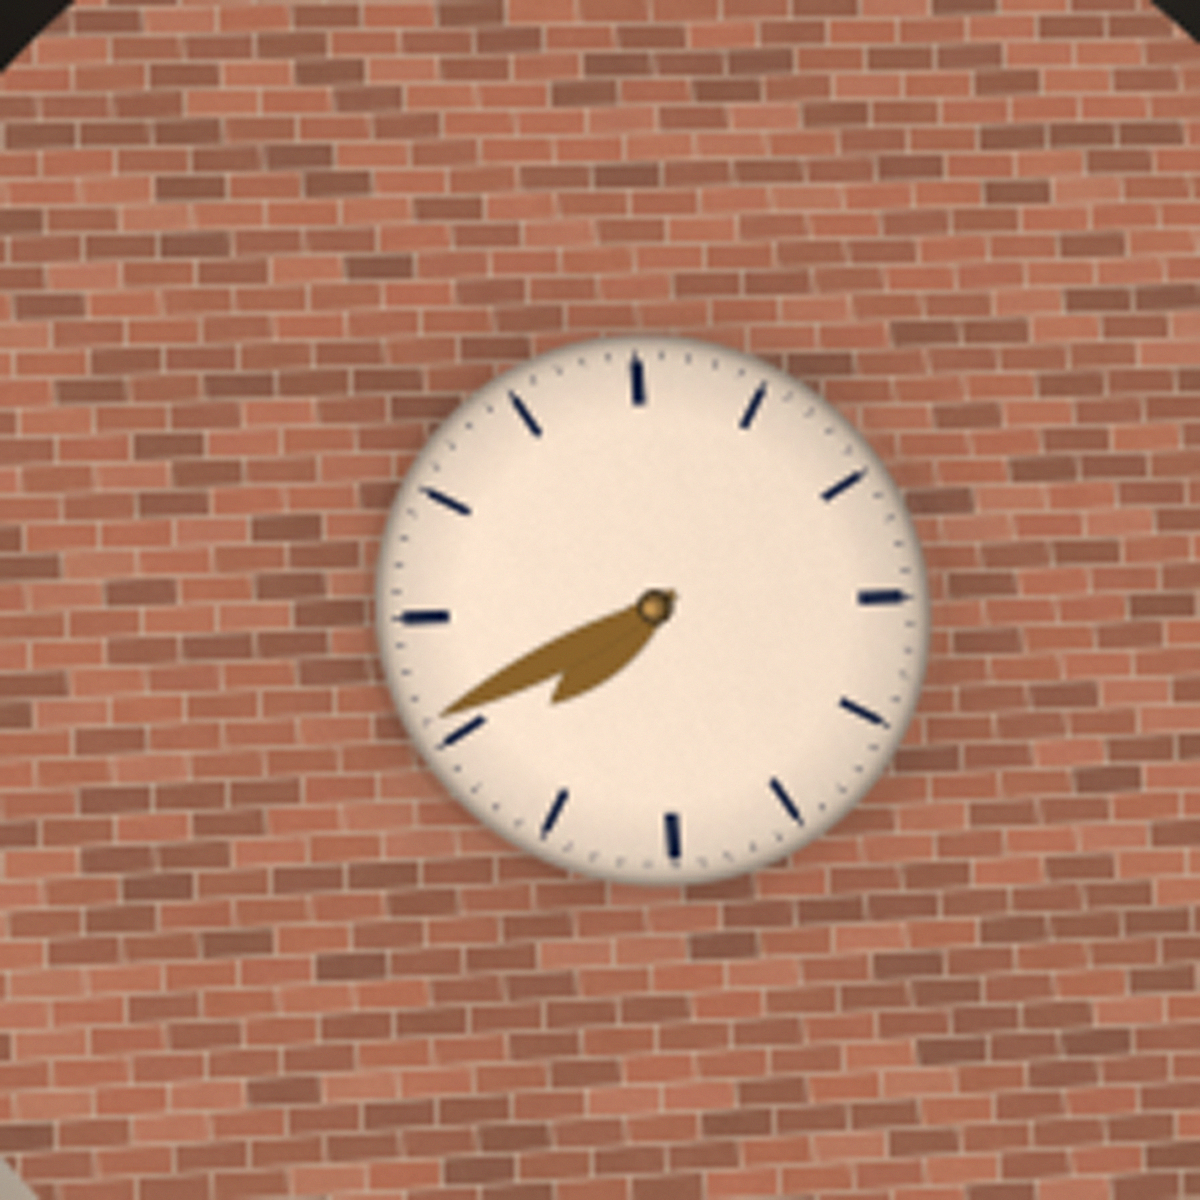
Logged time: {"hour": 7, "minute": 41}
